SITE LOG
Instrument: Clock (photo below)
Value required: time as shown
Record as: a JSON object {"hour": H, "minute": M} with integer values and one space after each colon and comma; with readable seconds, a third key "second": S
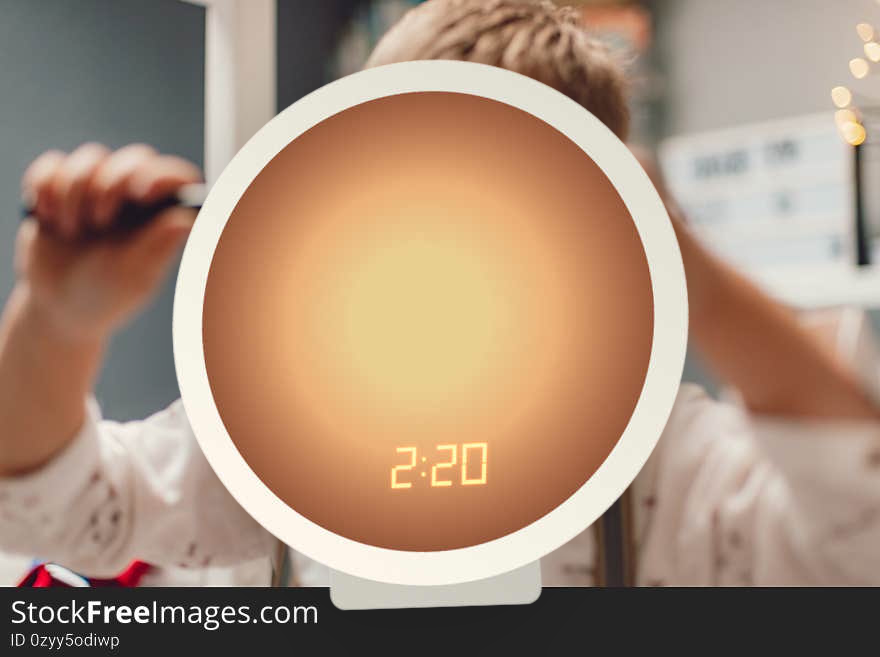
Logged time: {"hour": 2, "minute": 20}
